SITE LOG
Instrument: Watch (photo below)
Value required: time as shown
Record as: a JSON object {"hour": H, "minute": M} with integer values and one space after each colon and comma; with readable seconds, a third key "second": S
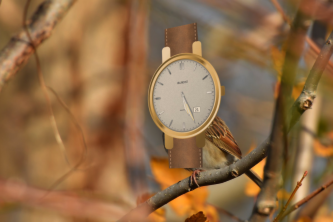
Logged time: {"hour": 5, "minute": 26}
